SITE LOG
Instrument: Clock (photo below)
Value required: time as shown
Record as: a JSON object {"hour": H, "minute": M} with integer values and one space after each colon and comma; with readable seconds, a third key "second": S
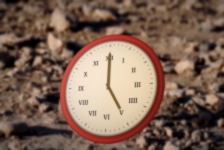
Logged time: {"hour": 5, "minute": 0}
